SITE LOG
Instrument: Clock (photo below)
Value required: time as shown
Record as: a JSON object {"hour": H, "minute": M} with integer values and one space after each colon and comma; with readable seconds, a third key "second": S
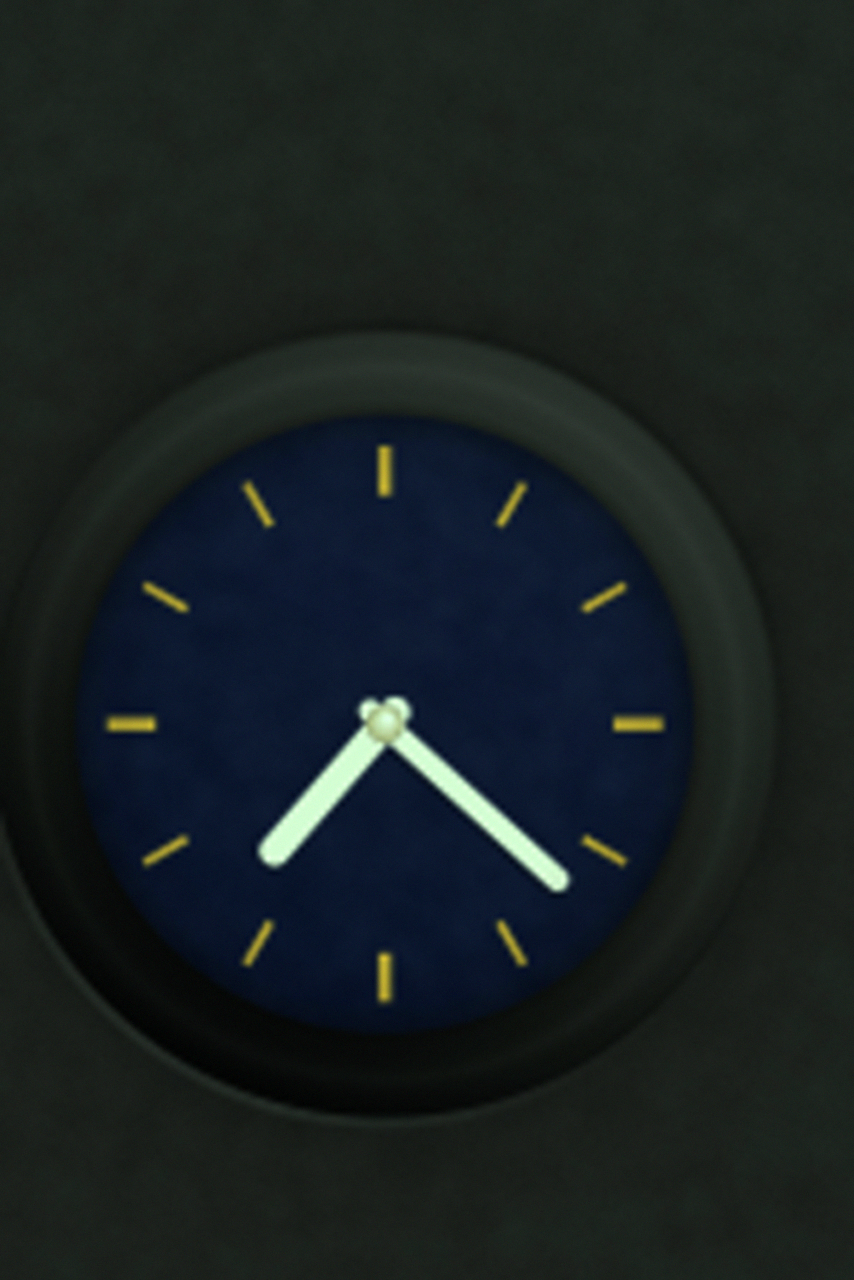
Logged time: {"hour": 7, "minute": 22}
